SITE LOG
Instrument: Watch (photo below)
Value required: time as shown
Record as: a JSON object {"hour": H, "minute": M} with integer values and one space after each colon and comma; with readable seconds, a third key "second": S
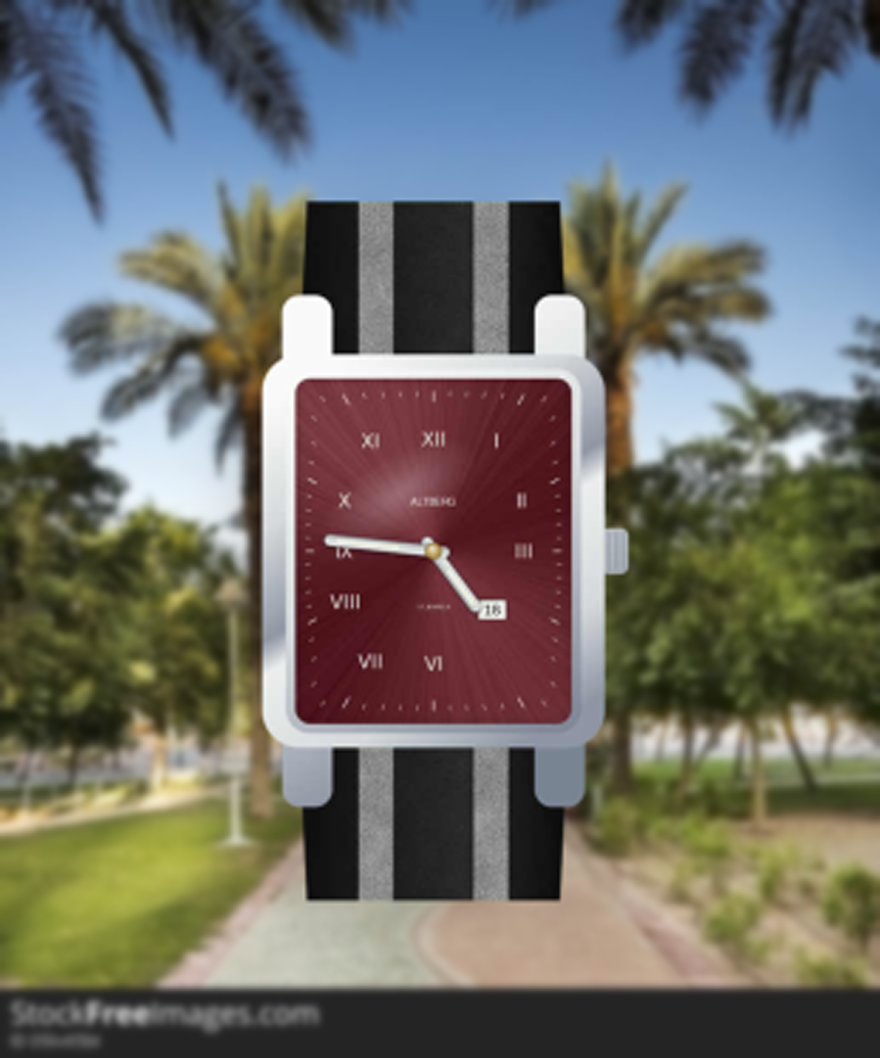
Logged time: {"hour": 4, "minute": 46}
